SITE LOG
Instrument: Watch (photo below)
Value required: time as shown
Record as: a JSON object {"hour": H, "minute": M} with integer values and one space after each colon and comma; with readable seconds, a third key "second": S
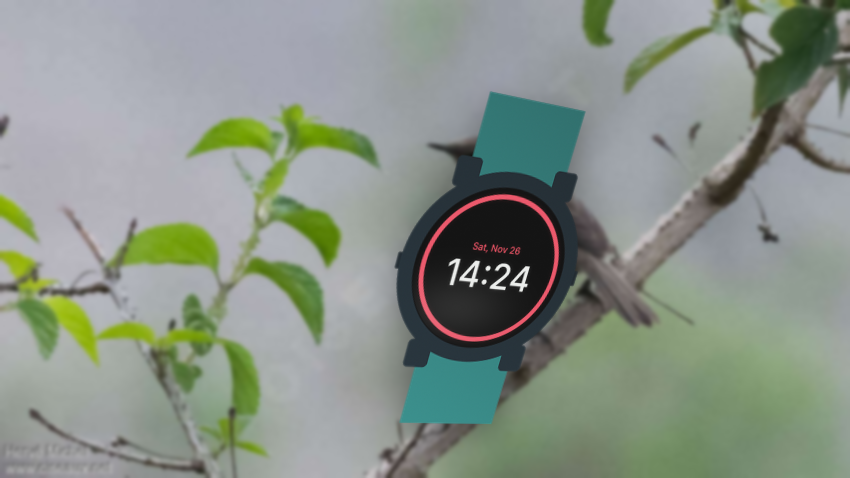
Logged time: {"hour": 14, "minute": 24}
